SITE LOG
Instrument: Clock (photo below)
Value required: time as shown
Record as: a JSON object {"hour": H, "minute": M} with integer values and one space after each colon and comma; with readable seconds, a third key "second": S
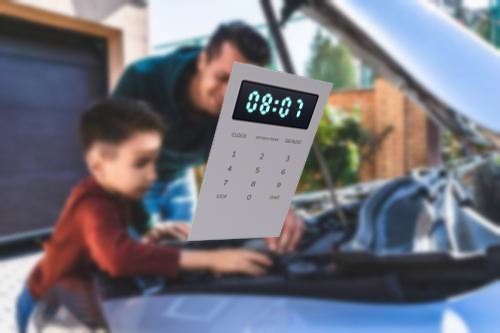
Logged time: {"hour": 8, "minute": 7}
